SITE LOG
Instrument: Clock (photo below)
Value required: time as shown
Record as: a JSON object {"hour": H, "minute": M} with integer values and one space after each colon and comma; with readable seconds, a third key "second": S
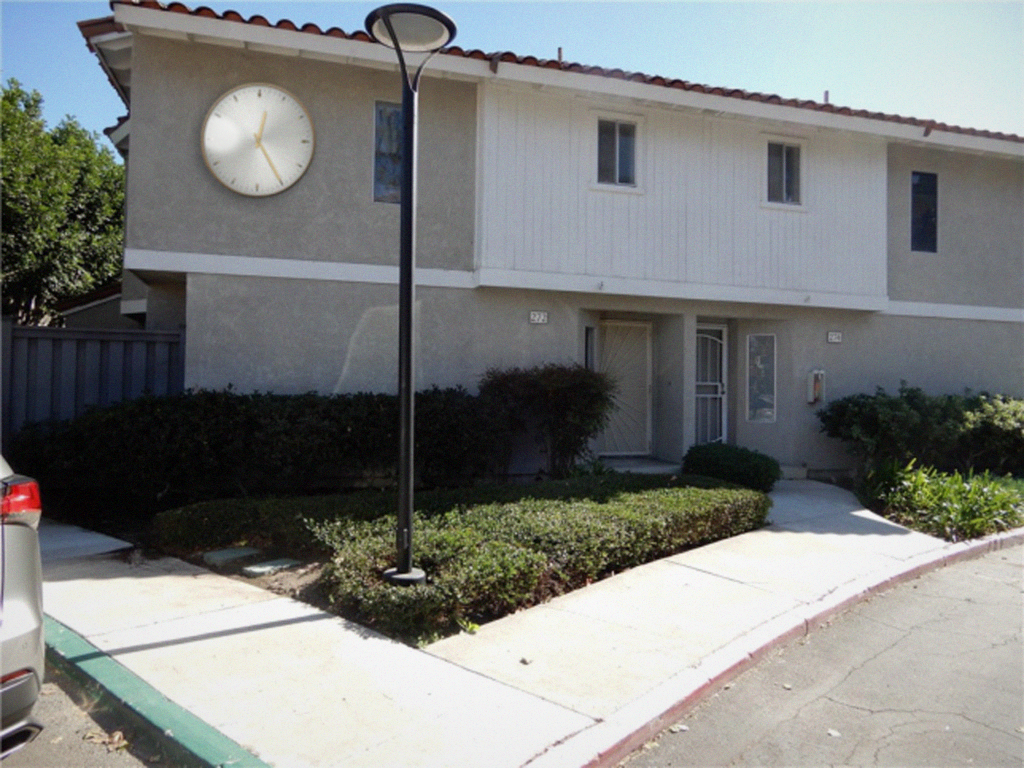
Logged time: {"hour": 12, "minute": 25}
